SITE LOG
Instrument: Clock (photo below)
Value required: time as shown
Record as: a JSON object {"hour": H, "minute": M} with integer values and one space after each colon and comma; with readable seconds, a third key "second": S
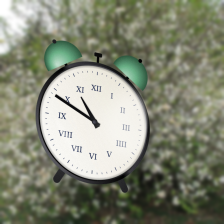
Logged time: {"hour": 10, "minute": 49}
